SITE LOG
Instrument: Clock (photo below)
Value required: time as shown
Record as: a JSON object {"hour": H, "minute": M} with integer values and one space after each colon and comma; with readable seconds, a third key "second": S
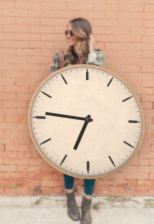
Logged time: {"hour": 6, "minute": 46}
